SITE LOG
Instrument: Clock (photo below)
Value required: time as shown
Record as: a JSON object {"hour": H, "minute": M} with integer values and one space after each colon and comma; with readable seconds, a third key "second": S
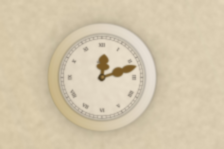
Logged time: {"hour": 12, "minute": 12}
